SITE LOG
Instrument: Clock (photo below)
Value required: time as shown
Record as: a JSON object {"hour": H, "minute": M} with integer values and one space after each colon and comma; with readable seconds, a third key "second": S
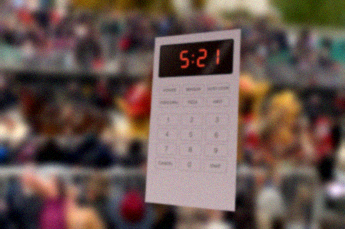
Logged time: {"hour": 5, "minute": 21}
